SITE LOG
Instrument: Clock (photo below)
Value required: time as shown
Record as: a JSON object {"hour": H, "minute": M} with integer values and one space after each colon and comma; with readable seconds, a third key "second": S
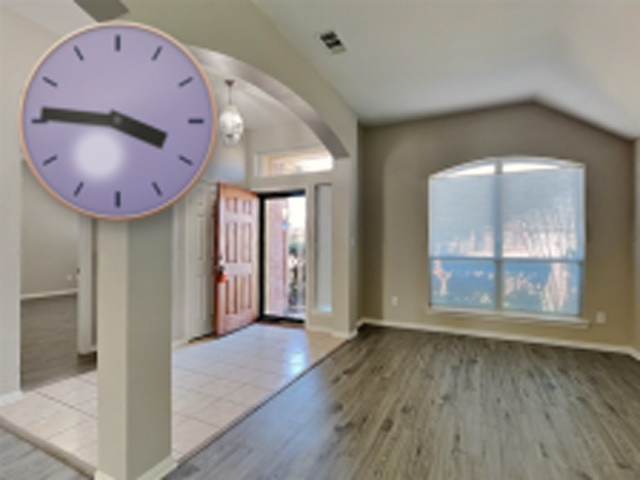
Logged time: {"hour": 3, "minute": 46}
